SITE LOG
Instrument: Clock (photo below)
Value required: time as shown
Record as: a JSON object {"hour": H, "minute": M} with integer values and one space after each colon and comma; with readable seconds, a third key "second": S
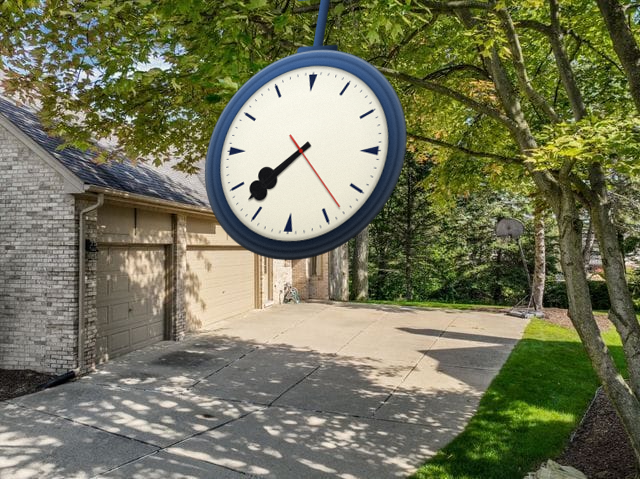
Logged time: {"hour": 7, "minute": 37, "second": 23}
